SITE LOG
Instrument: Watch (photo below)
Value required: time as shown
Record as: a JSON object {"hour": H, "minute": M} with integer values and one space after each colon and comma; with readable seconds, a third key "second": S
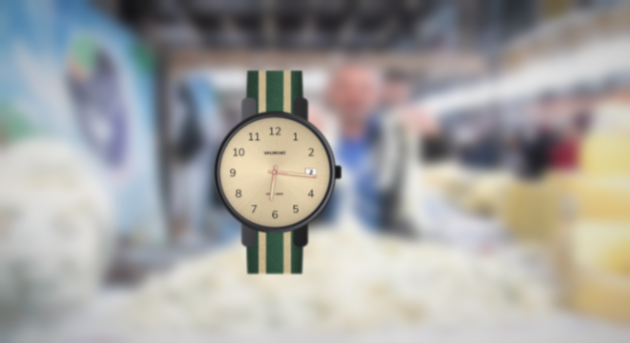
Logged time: {"hour": 6, "minute": 16}
